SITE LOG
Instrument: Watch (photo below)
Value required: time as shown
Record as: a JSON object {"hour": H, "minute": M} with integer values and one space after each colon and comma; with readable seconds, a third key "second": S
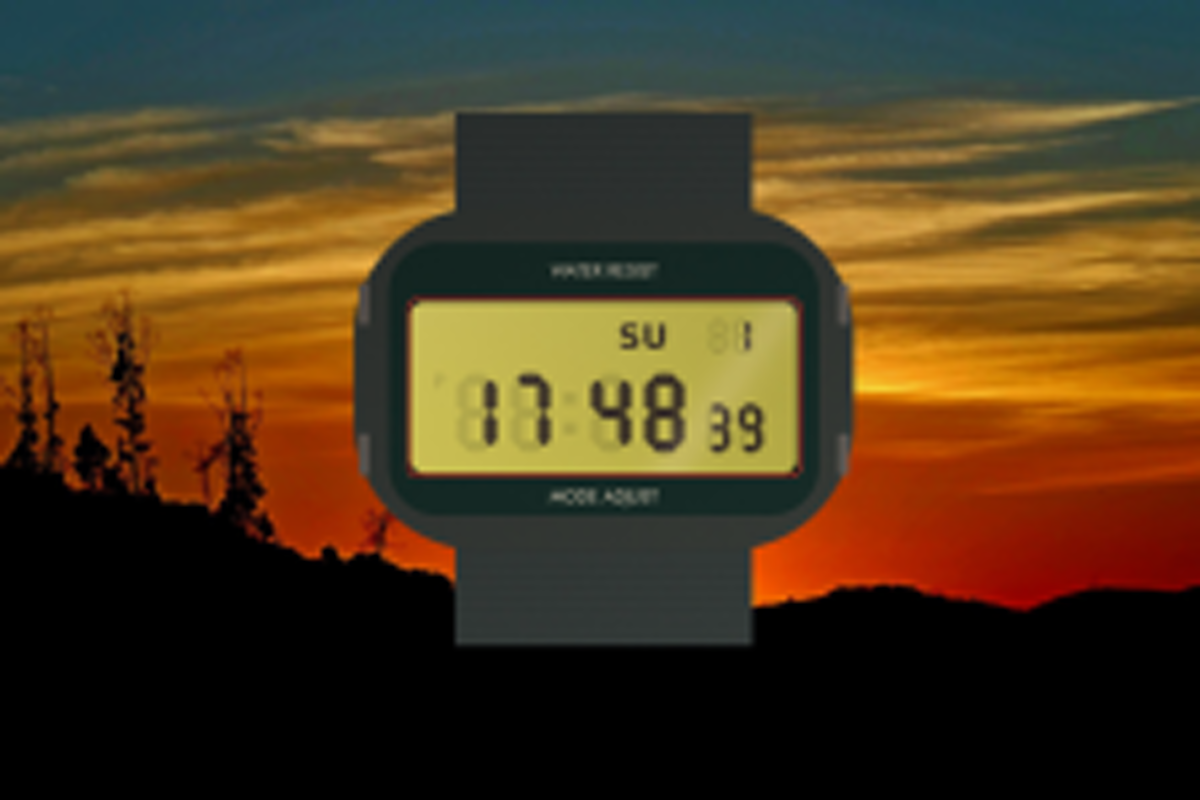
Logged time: {"hour": 17, "minute": 48, "second": 39}
